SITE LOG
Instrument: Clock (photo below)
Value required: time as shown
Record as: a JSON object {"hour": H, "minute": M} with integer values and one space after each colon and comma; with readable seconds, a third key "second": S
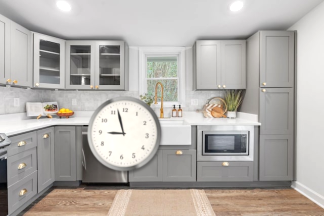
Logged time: {"hour": 8, "minute": 57}
